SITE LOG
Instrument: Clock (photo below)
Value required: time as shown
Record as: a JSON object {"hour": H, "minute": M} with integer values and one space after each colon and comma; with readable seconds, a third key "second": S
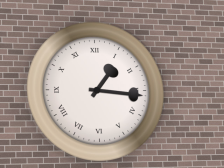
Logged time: {"hour": 1, "minute": 16}
